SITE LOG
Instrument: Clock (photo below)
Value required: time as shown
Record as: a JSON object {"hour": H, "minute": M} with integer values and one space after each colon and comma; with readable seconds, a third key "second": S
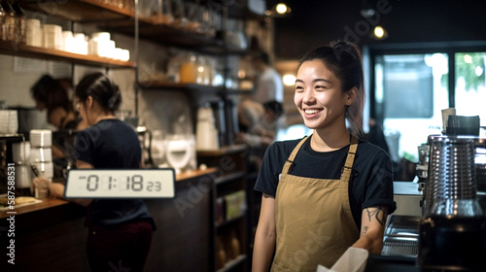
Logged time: {"hour": 1, "minute": 18}
